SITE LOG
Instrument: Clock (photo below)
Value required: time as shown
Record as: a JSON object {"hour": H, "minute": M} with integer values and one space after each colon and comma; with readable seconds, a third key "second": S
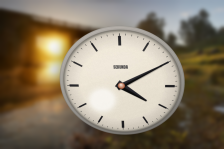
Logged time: {"hour": 4, "minute": 10}
